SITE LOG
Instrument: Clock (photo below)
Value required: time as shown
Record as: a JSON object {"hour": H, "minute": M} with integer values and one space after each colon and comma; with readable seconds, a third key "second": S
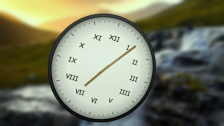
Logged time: {"hour": 7, "minute": 6}
